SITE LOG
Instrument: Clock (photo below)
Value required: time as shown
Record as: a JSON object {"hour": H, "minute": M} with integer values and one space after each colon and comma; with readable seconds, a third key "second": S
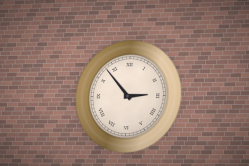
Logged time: {"hour": 2, "minute": 53}
